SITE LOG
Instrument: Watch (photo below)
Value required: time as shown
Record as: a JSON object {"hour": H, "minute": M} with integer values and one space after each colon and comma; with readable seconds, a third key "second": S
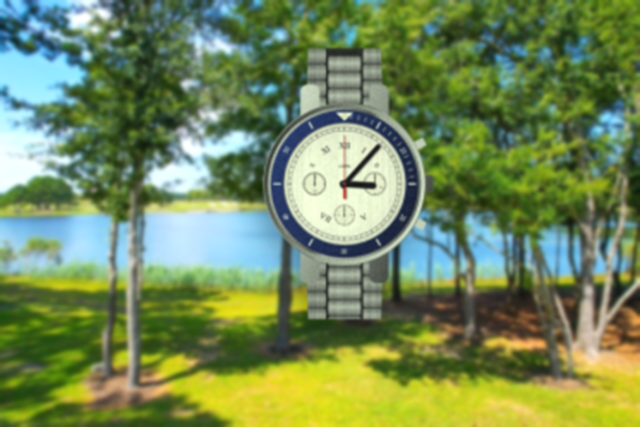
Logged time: {"hour": 3, "minute": 7}
